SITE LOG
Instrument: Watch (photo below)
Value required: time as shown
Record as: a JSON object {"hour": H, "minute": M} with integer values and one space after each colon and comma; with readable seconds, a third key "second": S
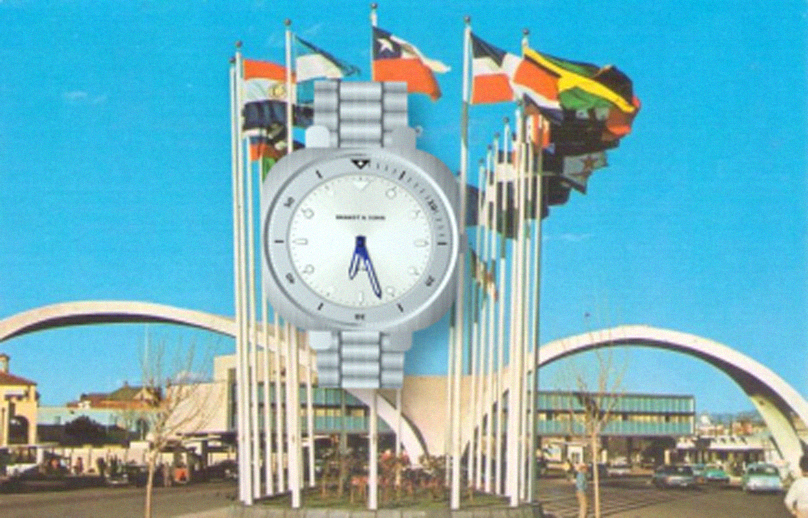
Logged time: {"hour": 6, "minute": 27}
